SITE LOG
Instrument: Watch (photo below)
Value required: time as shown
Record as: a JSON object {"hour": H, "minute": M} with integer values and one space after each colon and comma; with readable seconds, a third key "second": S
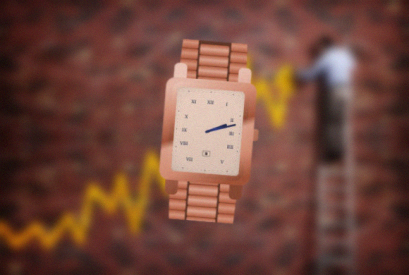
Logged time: {"hour": 2, "minute": 12}
